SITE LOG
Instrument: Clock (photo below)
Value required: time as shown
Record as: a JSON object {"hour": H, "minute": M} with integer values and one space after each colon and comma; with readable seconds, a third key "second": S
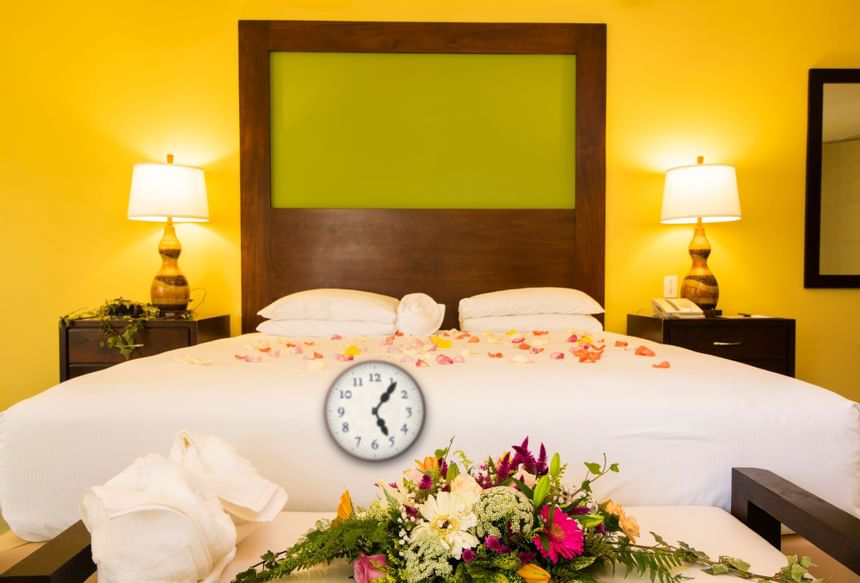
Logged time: {"hour": 5, "minute": 6}
